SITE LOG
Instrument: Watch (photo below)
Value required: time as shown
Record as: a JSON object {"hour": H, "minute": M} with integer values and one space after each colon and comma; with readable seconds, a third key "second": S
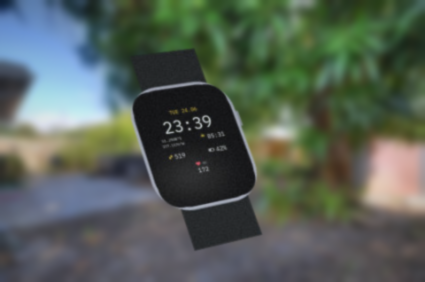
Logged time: {"hour": 23, "minute": 39}
